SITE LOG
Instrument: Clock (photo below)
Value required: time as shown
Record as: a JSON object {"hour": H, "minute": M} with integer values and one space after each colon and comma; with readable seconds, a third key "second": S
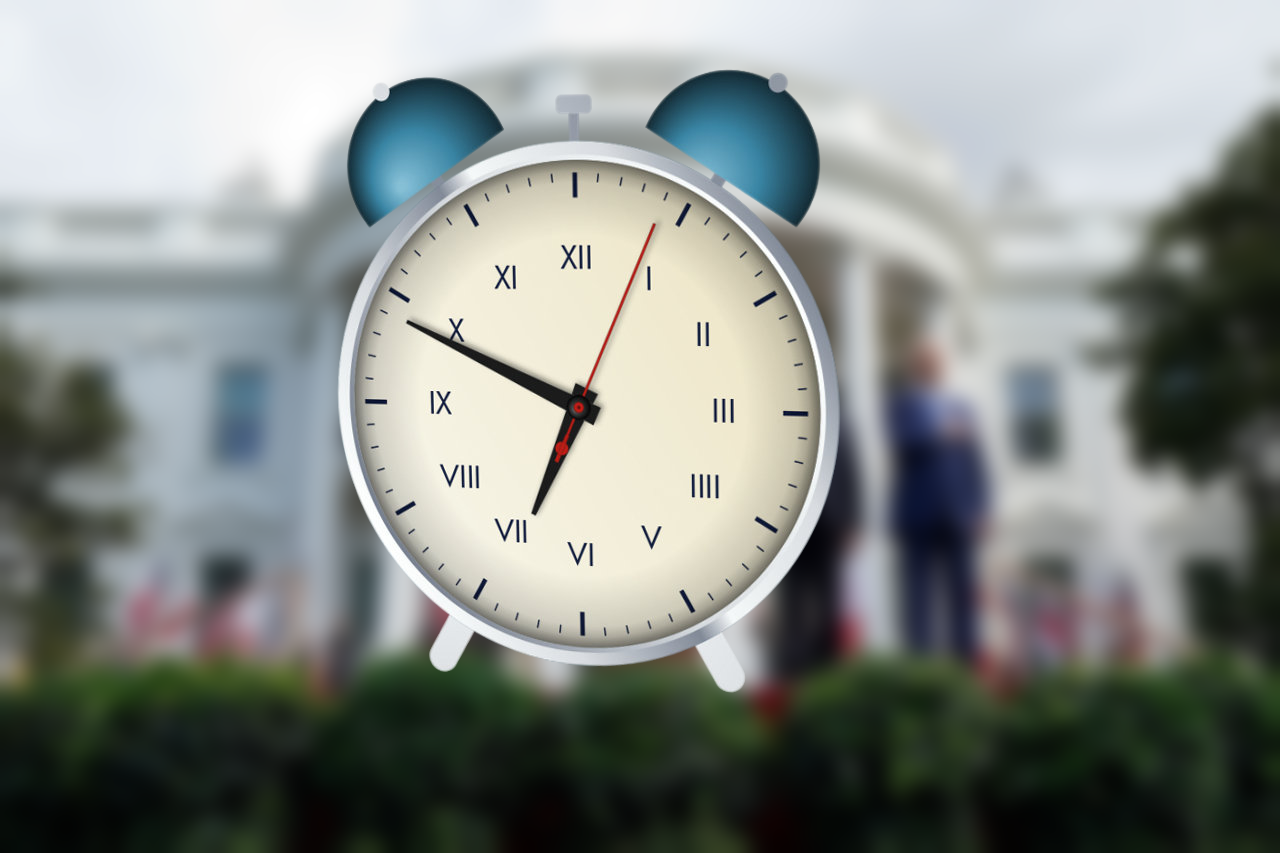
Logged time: {"hour": 6, "minute": 49, "second": 4}
